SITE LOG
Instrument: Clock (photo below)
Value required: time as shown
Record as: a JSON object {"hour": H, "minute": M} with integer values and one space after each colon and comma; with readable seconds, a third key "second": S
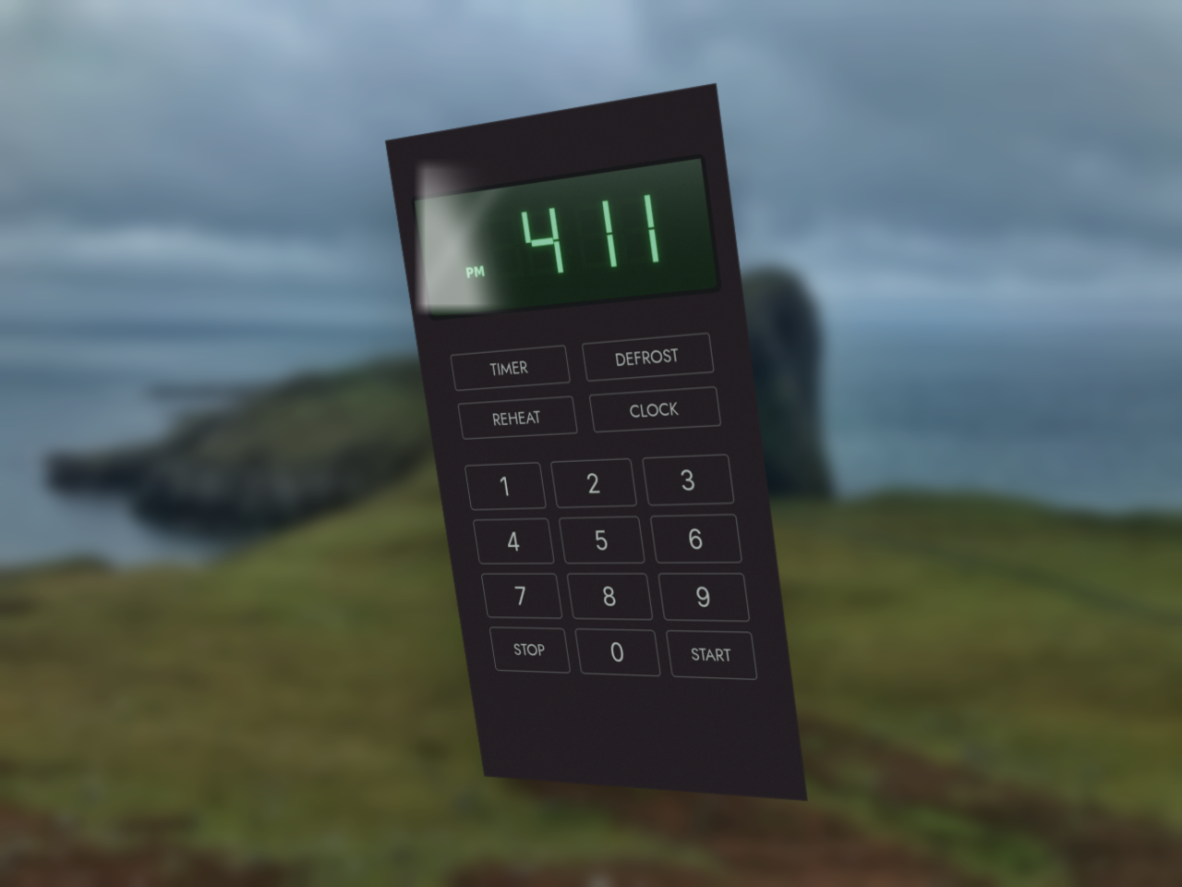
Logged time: {"hour": 4, "minute": 11}
